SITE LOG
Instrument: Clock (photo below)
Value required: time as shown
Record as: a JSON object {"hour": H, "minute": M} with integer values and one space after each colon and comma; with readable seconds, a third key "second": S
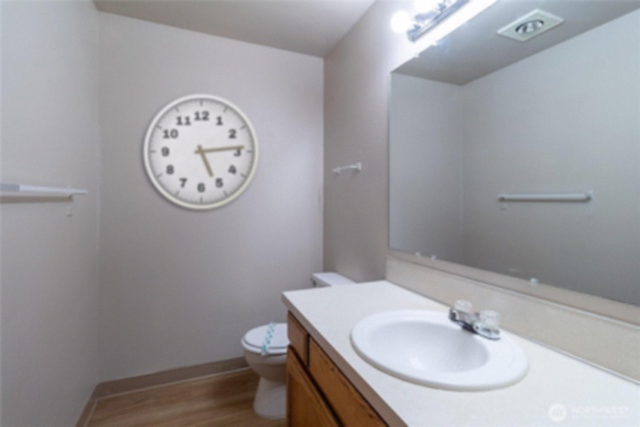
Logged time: {"hour": 5, "minute": 14}
